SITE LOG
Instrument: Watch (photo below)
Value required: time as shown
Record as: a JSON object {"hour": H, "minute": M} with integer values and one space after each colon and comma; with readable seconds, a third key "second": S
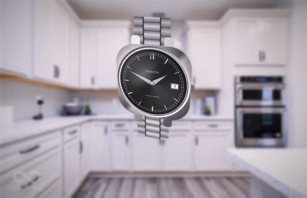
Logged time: {"hour": 1, "minute": 49}
